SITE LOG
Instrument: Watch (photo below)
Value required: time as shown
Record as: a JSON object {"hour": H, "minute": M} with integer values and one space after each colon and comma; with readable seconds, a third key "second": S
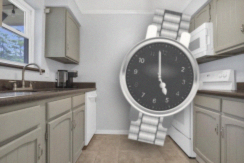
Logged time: {"hour": 4, "minute": 58}
